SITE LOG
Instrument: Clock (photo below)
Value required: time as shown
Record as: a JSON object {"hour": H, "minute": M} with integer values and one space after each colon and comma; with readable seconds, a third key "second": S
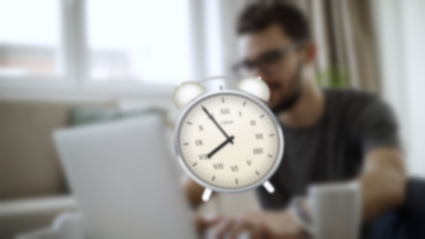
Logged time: {"hour": 7, "minute": 55}
